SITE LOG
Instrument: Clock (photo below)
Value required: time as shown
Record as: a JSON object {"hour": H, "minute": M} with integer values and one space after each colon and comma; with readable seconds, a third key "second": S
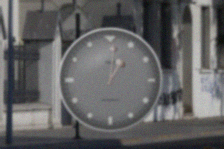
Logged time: {"hour": 1, "minute": 1}
